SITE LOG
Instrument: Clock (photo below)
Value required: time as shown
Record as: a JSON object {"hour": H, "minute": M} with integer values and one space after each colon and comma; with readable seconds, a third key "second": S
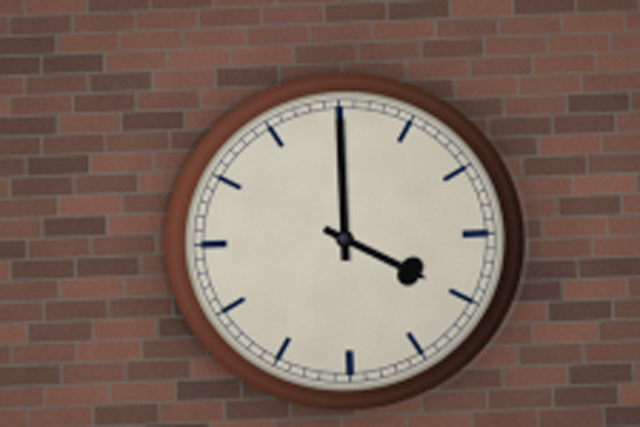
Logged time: {"hour": 4, "minute": 0}
